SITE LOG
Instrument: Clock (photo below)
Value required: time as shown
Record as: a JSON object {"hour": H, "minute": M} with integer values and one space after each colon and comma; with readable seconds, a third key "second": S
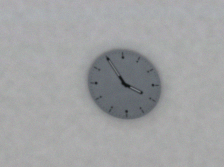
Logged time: {"hour": 3, "minute": 55}
